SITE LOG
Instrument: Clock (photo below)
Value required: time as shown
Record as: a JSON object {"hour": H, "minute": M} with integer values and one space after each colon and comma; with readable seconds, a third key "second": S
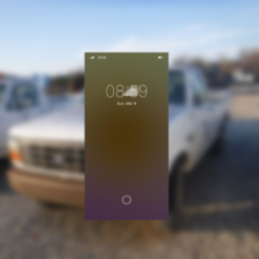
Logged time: {"hour": 8, "minute": 59}
